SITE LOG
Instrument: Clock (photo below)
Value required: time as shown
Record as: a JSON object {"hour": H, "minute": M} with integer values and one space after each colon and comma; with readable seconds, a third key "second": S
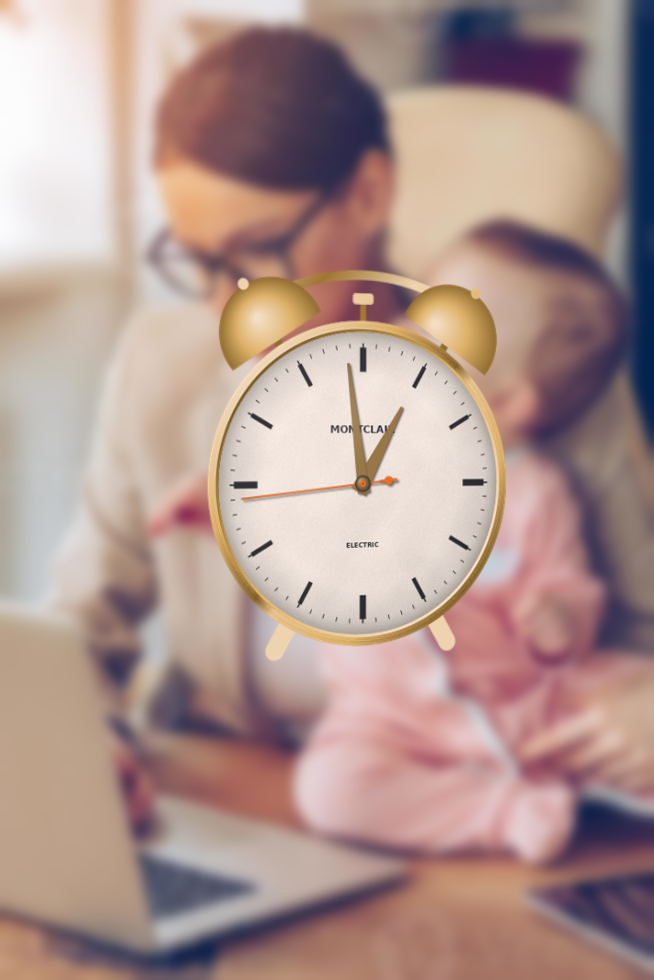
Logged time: {"hour": 12, "minute": 58, "second": 44}
